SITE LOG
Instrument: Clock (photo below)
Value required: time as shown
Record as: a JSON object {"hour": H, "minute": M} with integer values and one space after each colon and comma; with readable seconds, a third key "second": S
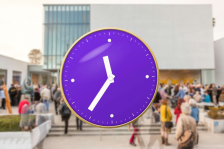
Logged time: {"hour": 11, "minute": 36}
